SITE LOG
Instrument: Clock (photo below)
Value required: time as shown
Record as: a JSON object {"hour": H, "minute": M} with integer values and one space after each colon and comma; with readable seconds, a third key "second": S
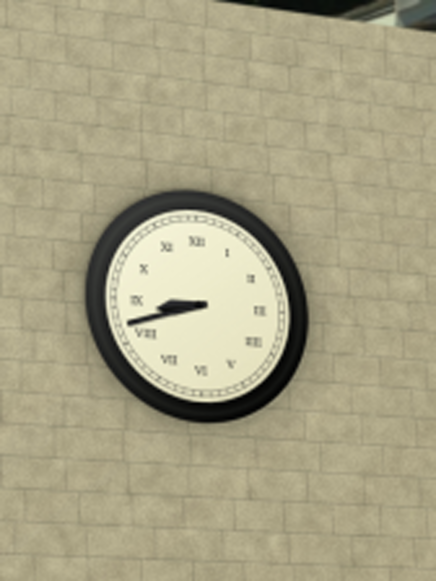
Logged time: {"hour": 8, "minute": 42}
